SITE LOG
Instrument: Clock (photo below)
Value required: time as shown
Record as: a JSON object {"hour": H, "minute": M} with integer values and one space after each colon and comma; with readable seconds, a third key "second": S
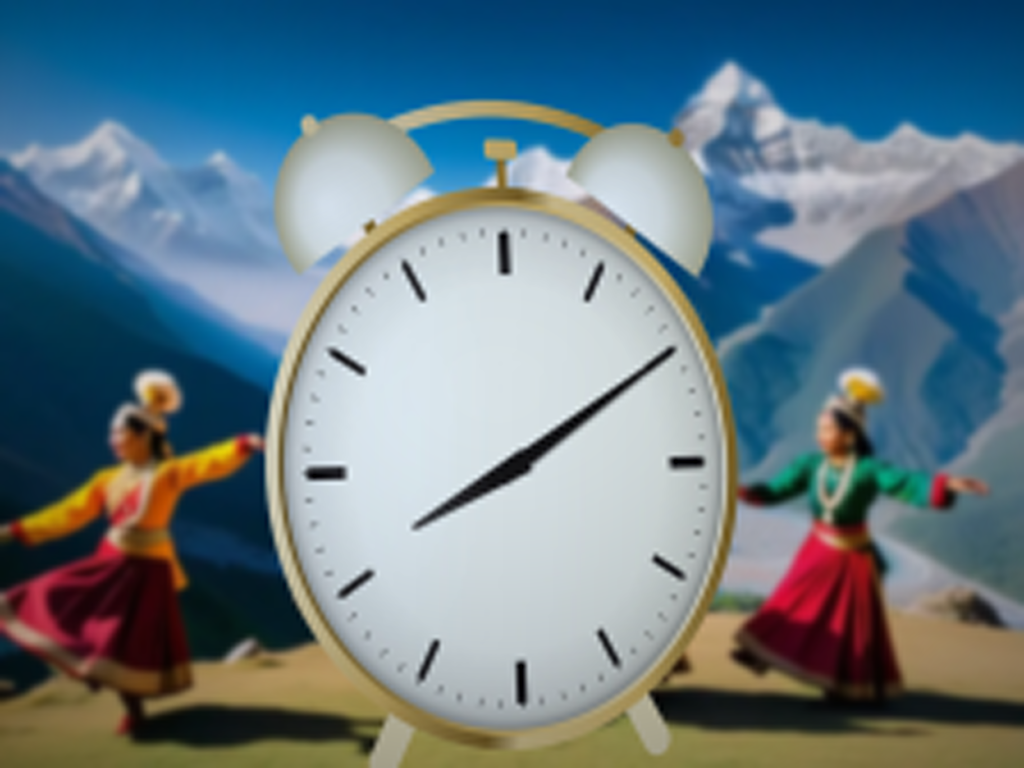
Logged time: {"hour": 8, "minute": 10}
